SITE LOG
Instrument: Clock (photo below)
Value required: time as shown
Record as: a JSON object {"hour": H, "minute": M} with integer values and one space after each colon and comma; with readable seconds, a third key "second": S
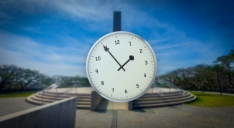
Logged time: {"hour": 1, "minute": 55}
